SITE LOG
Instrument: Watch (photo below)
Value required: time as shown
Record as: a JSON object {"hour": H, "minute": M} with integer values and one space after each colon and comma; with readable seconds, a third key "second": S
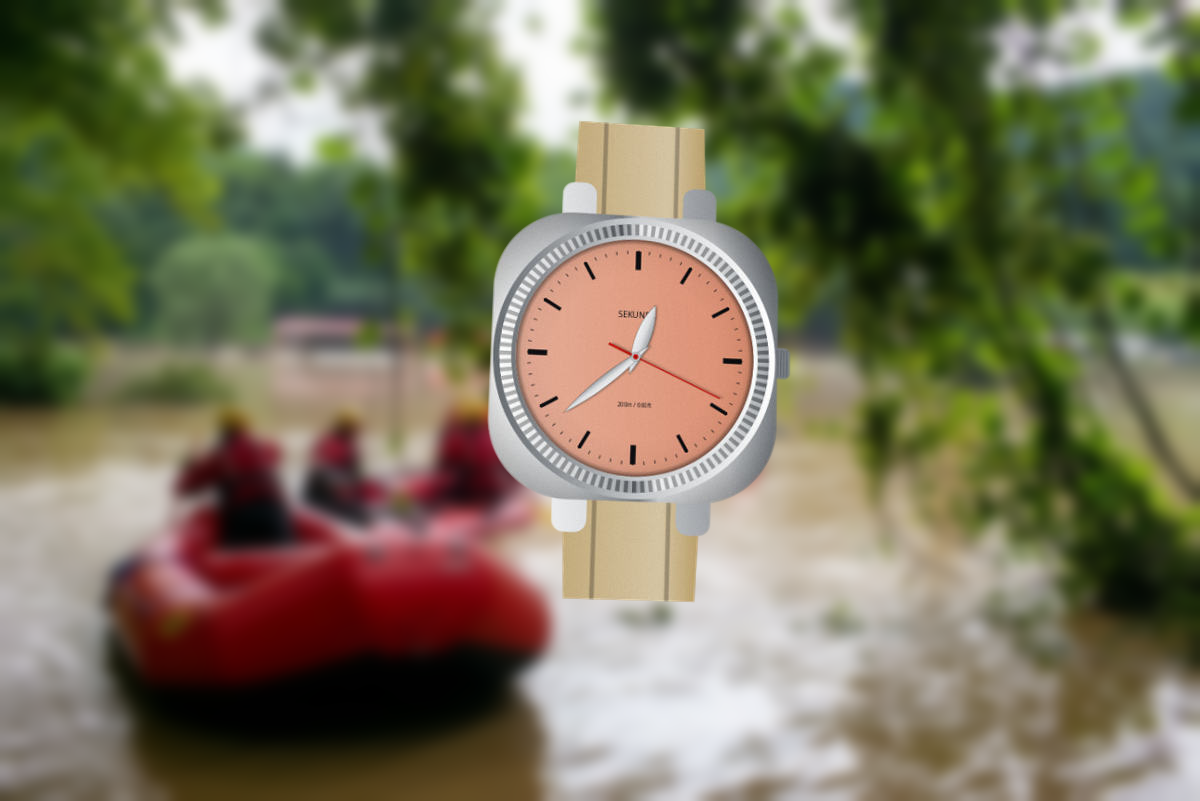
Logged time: {"hour": 12, "minute": 38, "second": 19}
